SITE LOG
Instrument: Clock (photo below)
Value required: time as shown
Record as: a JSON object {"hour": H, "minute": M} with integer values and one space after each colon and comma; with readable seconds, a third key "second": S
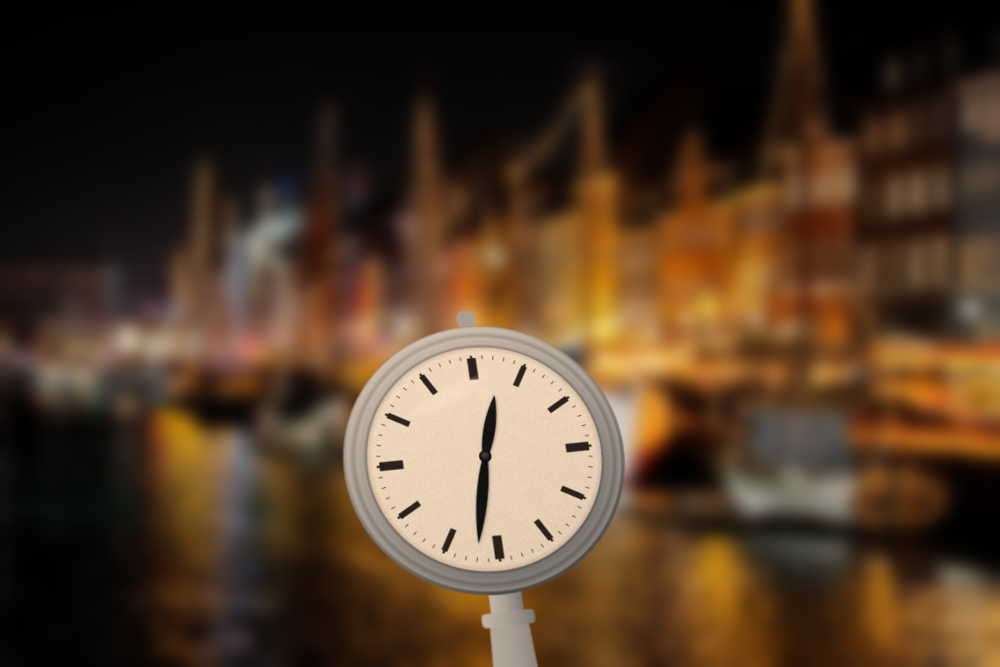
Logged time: {"hour": 12, "minute": 32}
